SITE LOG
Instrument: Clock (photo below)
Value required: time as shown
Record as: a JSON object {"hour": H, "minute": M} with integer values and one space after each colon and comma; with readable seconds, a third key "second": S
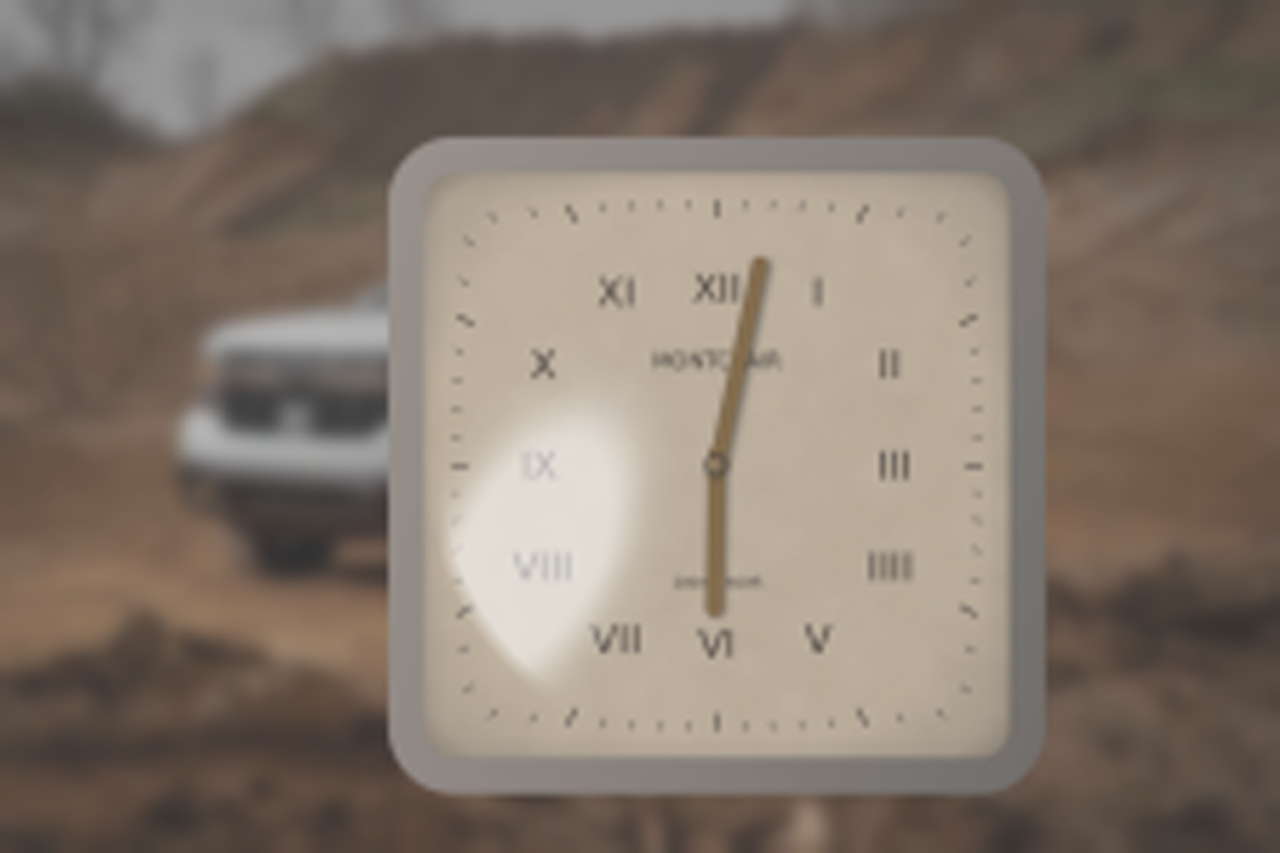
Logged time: {"hour": 6, "minute": 2}
